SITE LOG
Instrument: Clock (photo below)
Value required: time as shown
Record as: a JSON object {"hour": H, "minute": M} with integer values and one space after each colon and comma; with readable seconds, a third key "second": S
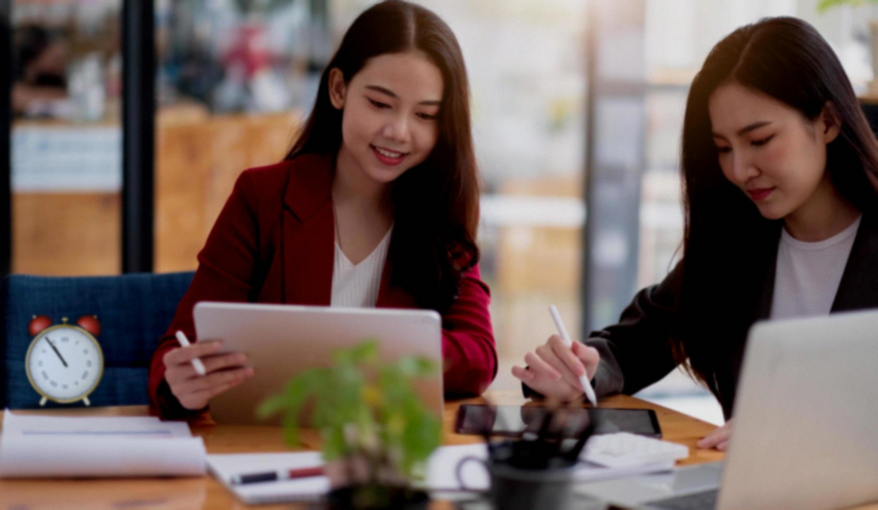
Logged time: {"hour": 10, "minute": 54}
